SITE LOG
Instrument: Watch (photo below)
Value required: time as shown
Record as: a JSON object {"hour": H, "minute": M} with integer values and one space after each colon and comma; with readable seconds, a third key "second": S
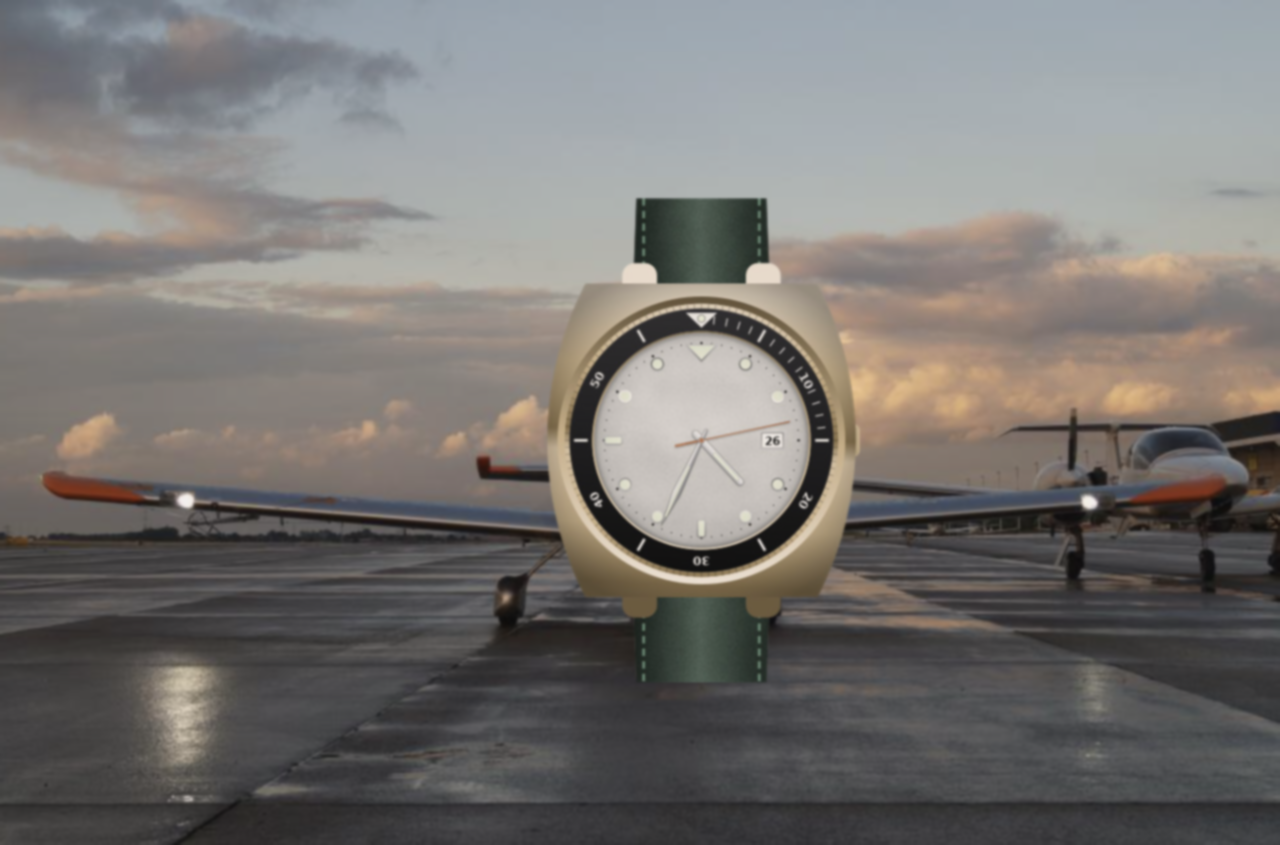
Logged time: {"hour": 4, "minute": 34, "second": 13}
